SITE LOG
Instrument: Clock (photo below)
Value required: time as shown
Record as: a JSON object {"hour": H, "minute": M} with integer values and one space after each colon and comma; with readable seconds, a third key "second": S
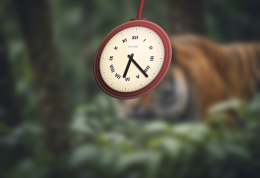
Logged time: {"hour": 6, "minute": 22}
